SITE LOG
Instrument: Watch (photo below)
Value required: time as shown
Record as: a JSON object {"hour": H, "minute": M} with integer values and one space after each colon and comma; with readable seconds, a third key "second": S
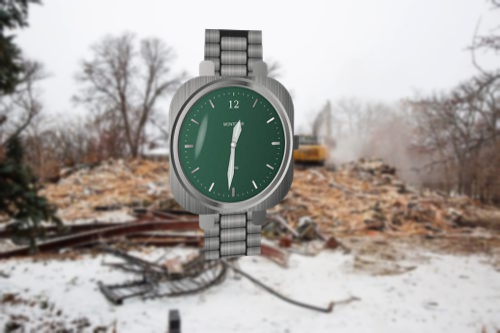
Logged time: {"hour": 12, "minute": 31}
